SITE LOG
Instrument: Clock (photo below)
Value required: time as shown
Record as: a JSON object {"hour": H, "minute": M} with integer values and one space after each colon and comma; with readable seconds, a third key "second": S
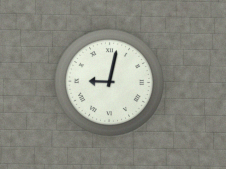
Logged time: {"hour": 9, "minute": 2}
